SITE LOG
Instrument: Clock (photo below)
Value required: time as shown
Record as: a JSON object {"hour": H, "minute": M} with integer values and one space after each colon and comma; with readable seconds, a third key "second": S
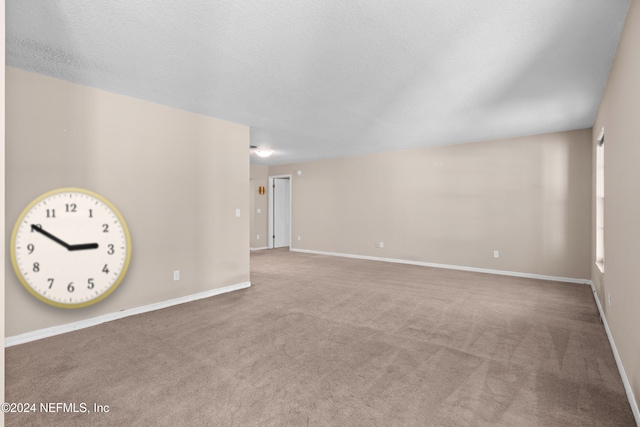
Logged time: {"hour": 2, "minute": 50}
